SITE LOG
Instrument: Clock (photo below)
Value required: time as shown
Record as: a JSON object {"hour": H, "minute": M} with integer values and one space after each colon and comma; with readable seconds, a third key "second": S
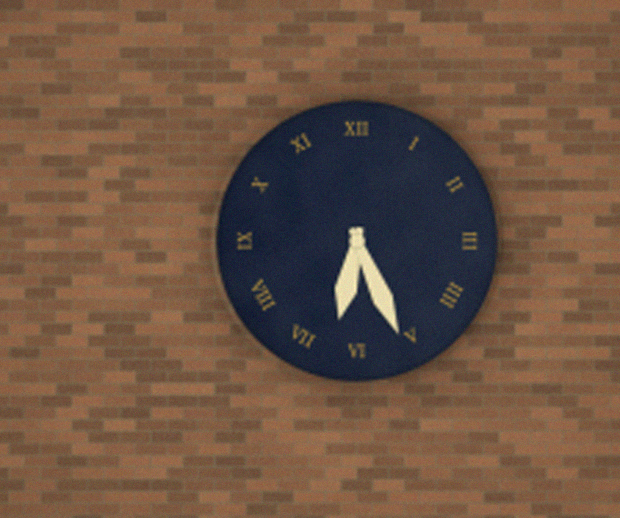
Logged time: {"hour": 6, "minute": 26}
